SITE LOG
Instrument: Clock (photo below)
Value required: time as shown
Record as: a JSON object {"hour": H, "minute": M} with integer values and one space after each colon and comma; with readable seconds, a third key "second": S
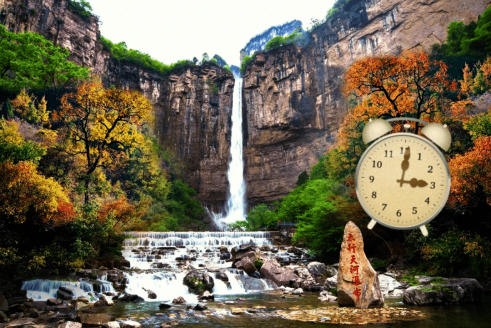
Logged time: {"hour": 3, "minute": 1}
